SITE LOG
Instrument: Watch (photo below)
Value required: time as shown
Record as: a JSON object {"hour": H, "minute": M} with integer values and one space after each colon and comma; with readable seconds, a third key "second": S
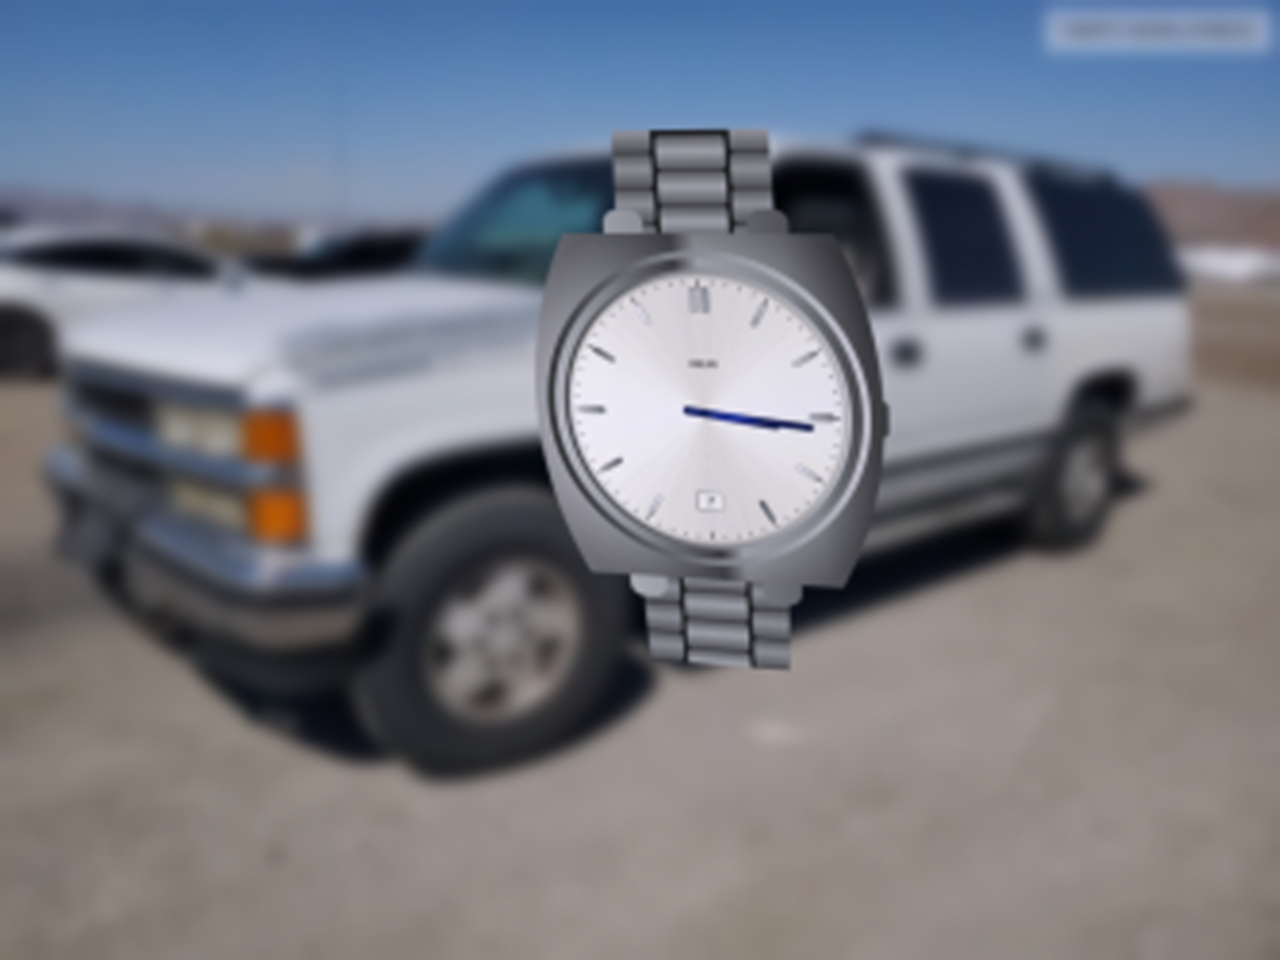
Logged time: {"hour": 3, "minute": 16}
